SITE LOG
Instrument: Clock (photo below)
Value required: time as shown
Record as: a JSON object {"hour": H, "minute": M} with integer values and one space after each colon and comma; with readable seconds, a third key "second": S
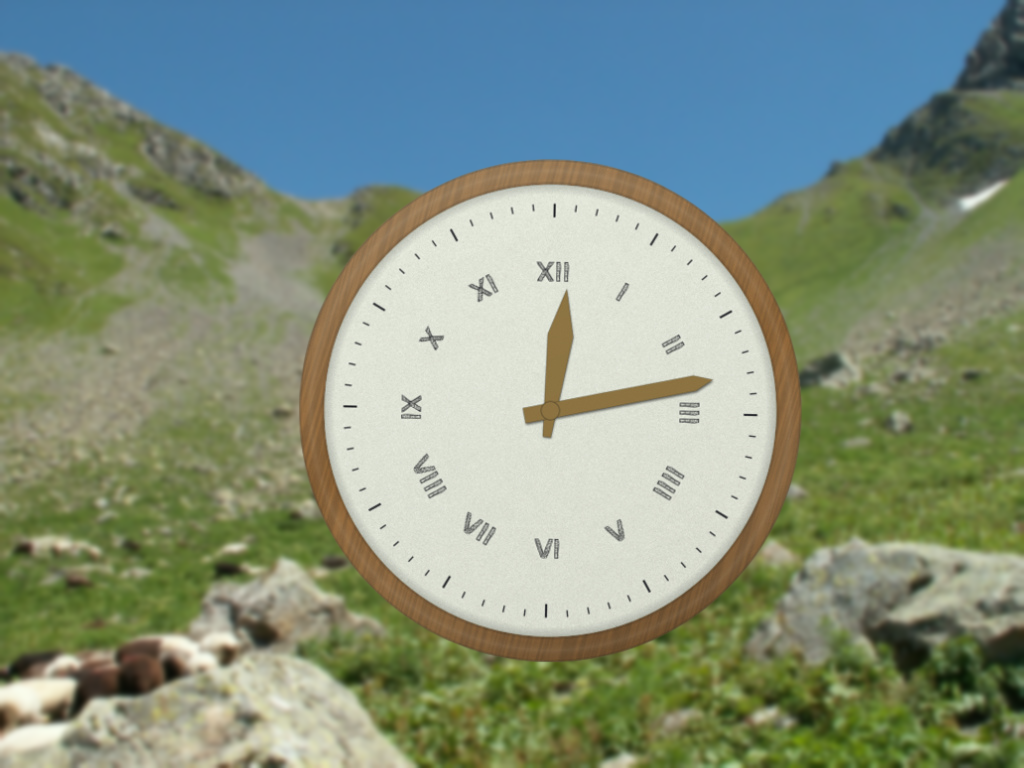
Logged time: {"hour": 12, "minute": 13}
